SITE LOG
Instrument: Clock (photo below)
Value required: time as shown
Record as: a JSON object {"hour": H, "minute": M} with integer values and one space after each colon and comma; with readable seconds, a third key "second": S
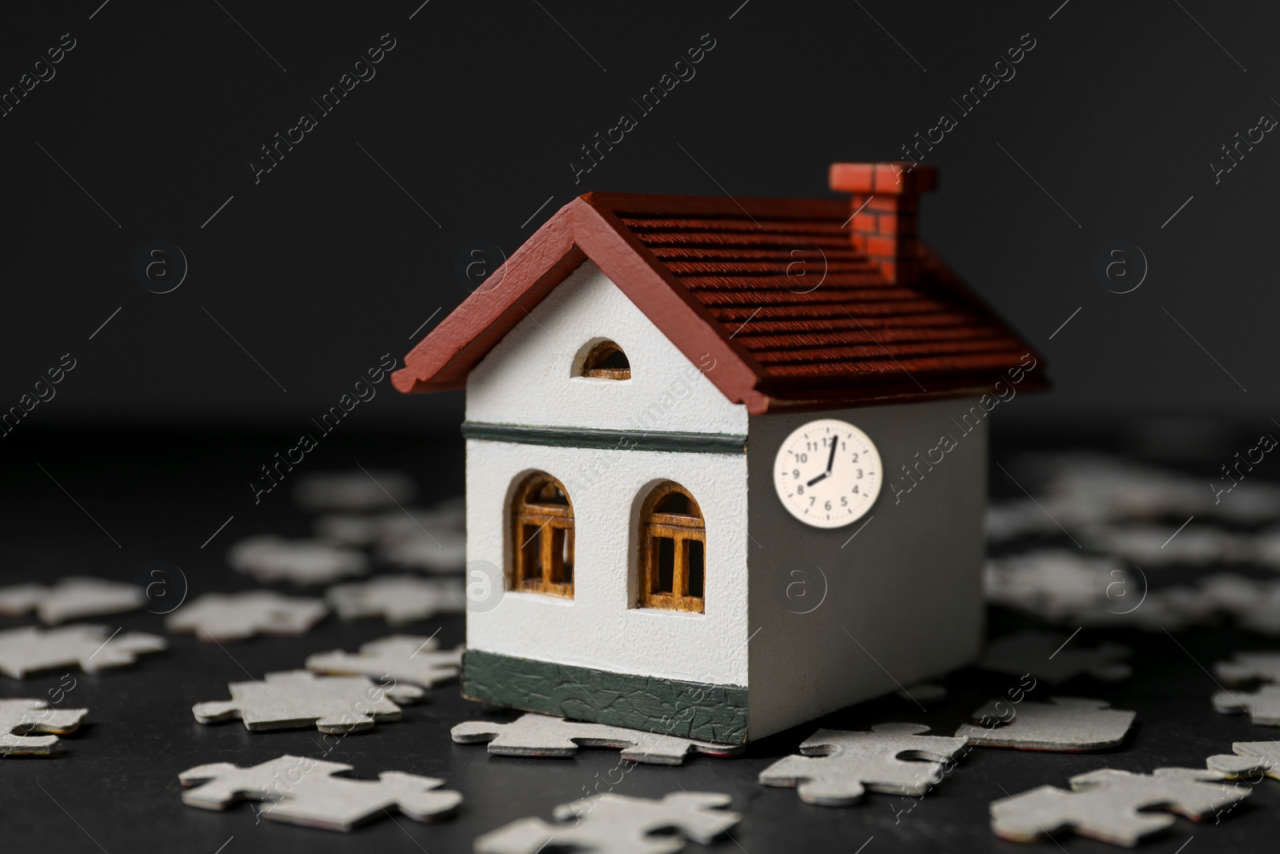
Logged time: {"hour": 8, "minute": 2}
